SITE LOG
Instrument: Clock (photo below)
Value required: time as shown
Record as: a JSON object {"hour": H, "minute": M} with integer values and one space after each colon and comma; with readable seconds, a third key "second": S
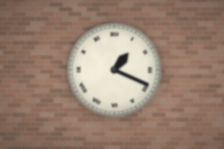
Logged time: {"hour": 1, "minute": 19}
